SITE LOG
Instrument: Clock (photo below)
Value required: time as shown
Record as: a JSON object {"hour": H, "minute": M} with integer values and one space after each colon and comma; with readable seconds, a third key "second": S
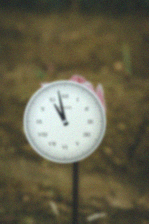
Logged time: {"hour": 10, "minute": 58}
